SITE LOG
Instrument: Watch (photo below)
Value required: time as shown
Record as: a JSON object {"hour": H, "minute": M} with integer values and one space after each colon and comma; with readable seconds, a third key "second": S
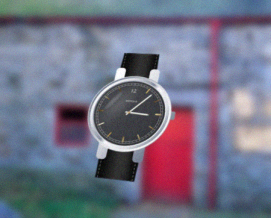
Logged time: {"hour": 3, "minute": 7}
